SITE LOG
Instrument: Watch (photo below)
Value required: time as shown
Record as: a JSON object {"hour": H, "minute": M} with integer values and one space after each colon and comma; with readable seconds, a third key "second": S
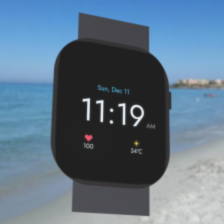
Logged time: {"hour": 11, "minute": 19}
